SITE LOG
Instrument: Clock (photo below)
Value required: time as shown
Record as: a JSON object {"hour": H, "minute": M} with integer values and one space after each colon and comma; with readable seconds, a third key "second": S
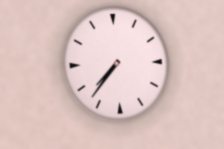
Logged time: {"hour": 7, "minute": 37}
